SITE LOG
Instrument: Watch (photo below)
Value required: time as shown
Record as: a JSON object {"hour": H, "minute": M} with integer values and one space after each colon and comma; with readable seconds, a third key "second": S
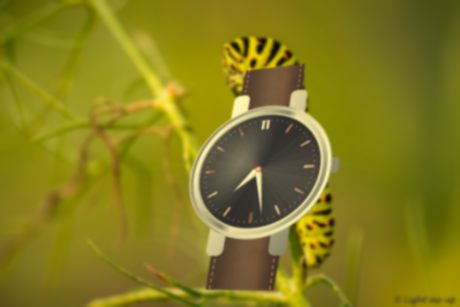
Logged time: {"hour": 7, "minute": 28}
